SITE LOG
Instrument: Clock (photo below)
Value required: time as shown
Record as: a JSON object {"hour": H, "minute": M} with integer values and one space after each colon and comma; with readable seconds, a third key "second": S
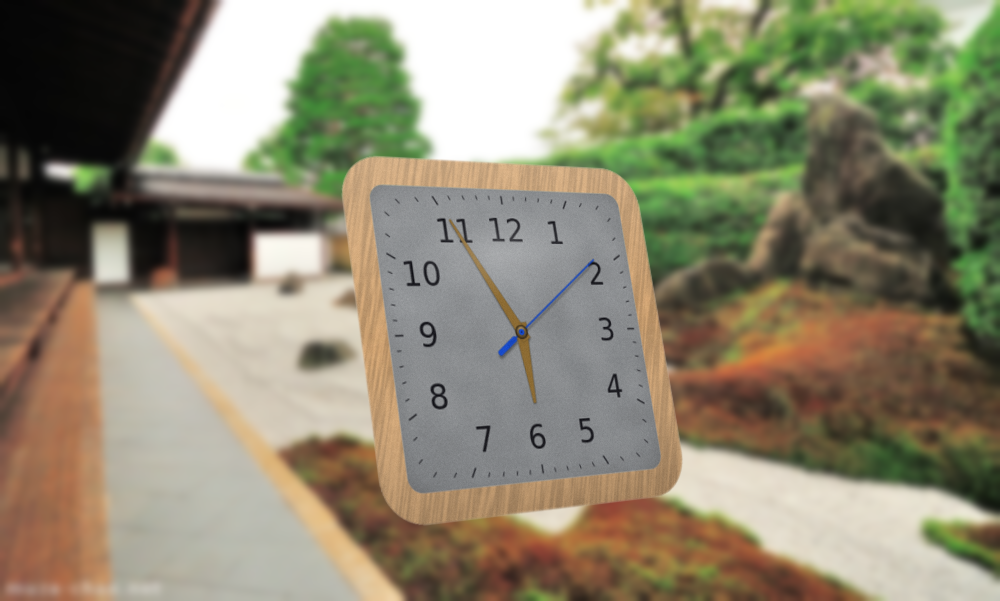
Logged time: {"hour": 5, "minute": 55, "second": 9}
